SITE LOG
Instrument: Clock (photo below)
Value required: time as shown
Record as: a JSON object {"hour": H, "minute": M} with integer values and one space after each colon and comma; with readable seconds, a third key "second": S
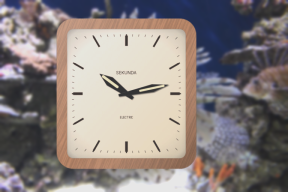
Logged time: {"hour": 10, "minute": 13}
